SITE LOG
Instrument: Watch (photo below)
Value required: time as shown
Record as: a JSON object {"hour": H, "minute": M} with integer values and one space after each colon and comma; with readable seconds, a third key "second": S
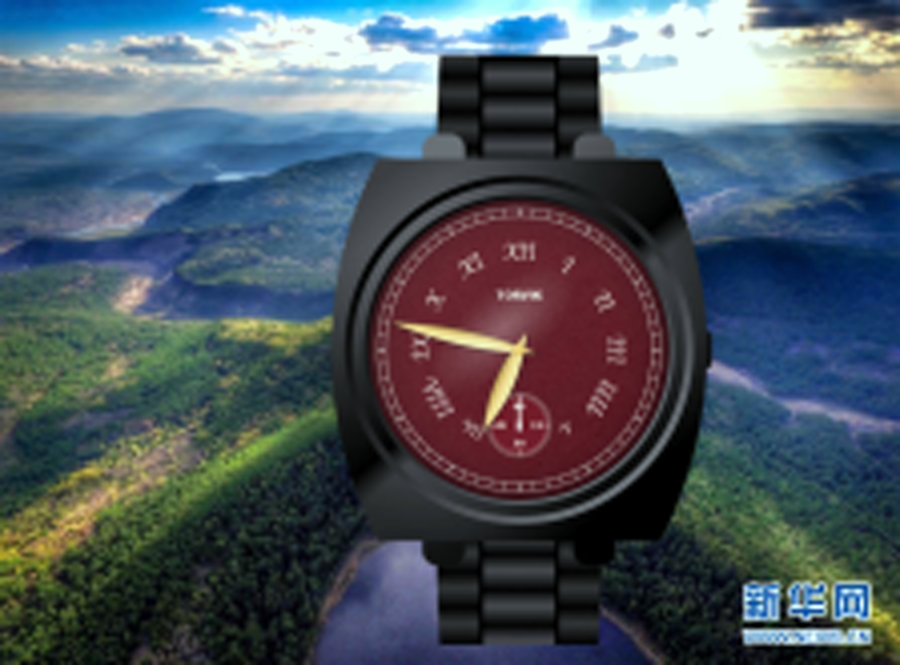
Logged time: {"hour": 6, "minute": 47}
